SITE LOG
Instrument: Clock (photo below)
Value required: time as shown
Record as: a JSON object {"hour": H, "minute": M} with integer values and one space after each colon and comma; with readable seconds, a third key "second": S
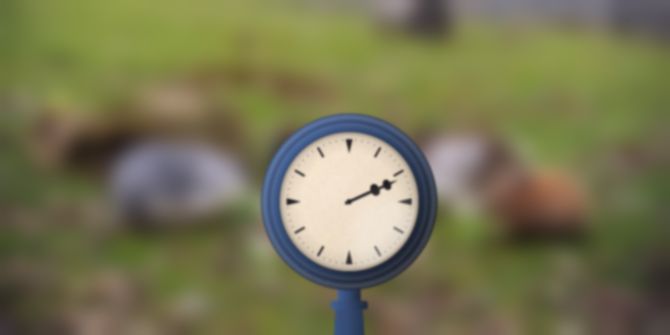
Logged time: {"hour": 2, "minute": 11}
